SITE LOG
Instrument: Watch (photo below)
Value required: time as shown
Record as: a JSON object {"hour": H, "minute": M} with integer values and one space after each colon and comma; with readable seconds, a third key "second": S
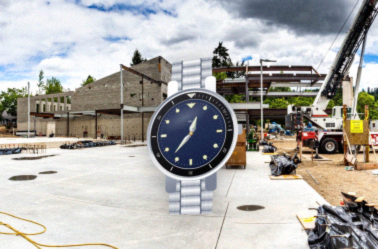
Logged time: {"hour": 12, "minute": 37}
